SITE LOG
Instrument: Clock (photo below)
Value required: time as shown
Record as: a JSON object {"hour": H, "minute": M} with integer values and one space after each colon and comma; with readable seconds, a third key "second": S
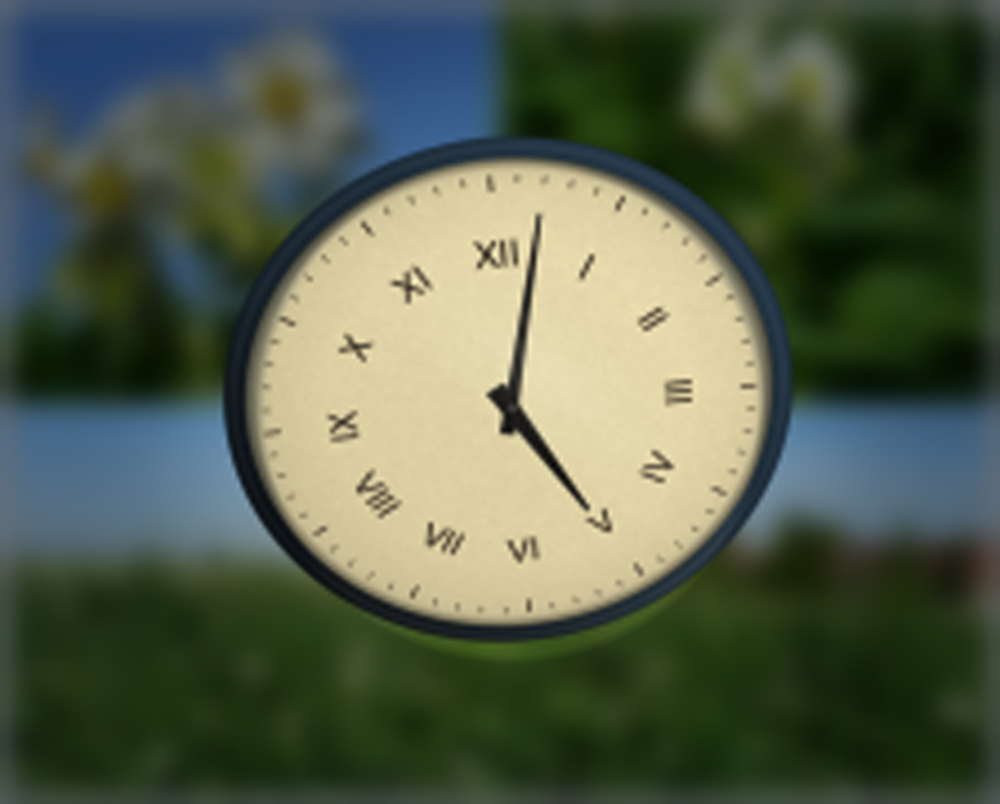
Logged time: {"hour": 5, "minute": 2}
